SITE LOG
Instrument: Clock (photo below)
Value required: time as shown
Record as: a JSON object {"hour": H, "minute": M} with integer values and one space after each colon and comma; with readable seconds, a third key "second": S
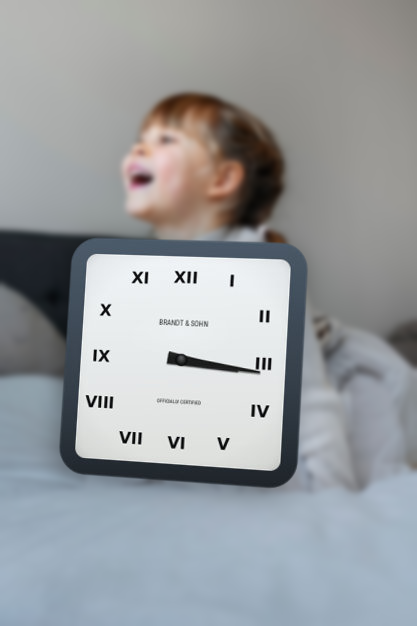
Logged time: {"hour": 3, "minute": 16}
